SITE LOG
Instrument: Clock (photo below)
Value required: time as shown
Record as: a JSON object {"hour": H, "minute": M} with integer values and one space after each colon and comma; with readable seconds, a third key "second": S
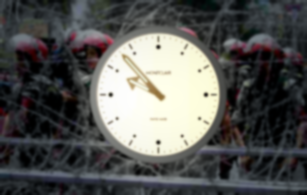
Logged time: {"hour": 9, "minute": 53}
